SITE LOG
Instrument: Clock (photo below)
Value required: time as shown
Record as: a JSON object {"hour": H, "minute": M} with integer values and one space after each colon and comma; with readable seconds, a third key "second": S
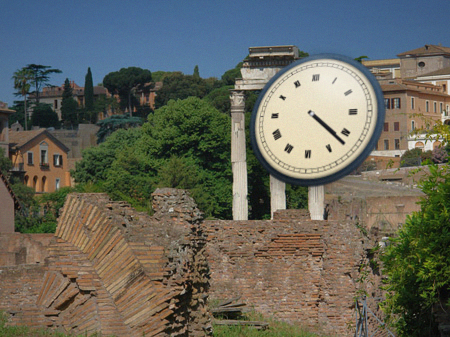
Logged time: {"hour": 4, "minute": 22}
